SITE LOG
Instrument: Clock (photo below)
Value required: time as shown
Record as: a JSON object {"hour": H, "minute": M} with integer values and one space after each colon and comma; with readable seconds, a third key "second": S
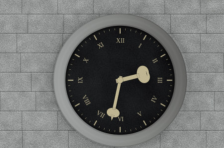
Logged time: {"hour": 2, "minute": 32}
